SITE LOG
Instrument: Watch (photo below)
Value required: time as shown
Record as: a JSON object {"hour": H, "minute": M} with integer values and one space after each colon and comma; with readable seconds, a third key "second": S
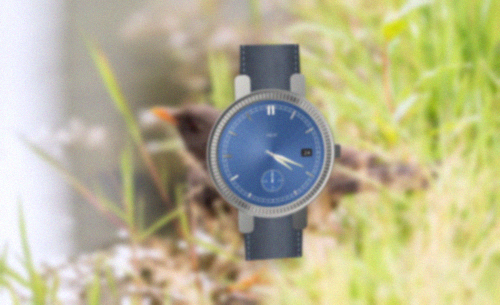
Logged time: {"hour": 4, "minute": 19}
